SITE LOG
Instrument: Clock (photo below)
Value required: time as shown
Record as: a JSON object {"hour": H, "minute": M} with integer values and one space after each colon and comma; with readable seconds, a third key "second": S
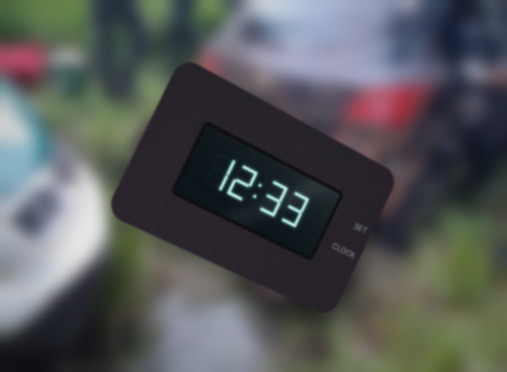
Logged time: {"hour": 12, "minute": 33}
